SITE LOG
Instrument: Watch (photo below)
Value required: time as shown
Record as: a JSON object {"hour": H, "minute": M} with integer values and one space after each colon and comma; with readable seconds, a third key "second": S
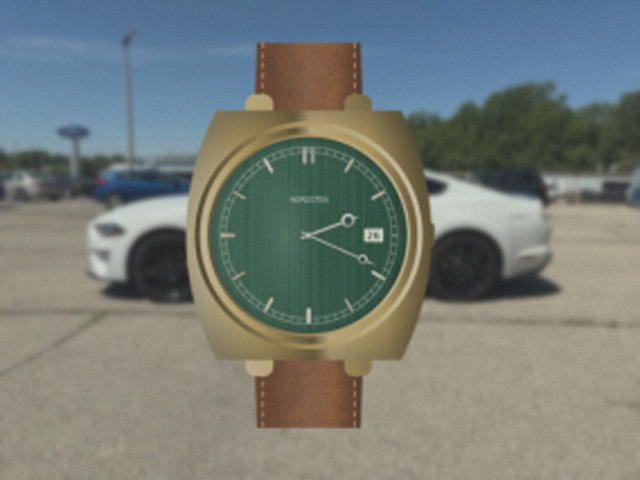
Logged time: {"hour": 2, "minute": 19}
